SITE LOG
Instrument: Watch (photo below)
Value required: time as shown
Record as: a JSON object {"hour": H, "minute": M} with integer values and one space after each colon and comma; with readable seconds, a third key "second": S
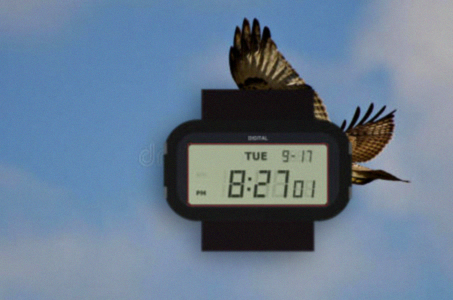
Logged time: {"hour": 8, "minute": 27, "second": 1}
